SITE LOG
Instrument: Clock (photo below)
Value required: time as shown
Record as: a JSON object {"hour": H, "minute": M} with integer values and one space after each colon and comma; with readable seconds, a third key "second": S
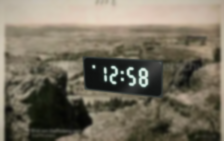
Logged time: {"hour": 12, "minute": 58}
